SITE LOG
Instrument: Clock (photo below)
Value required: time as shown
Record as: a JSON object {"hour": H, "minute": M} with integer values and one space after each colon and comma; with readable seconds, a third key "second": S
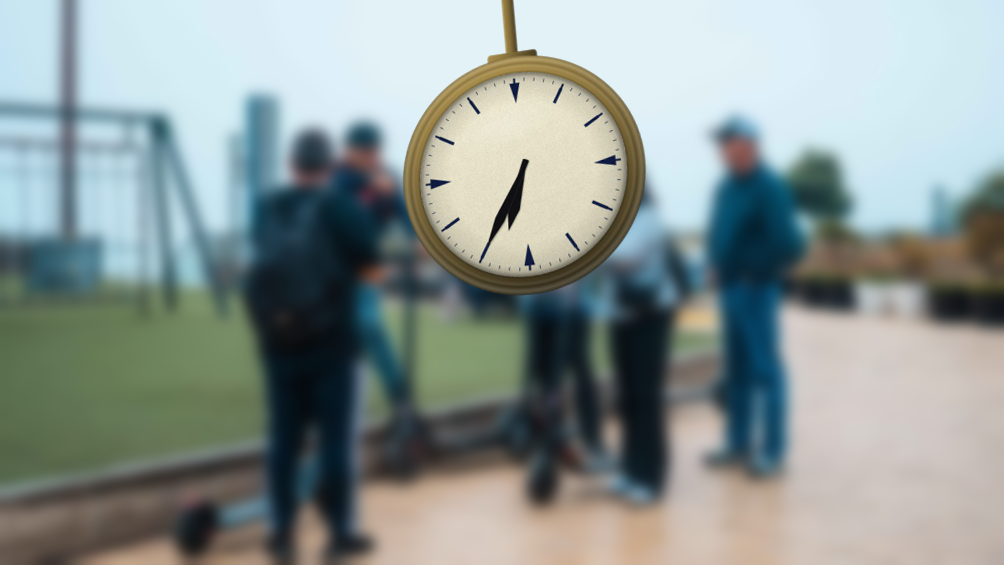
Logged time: {"hour": 6, "minute": 35}
